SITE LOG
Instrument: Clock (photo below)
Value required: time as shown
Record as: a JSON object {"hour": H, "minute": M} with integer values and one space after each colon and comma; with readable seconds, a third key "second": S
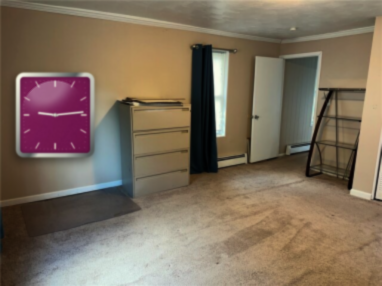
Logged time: {"hour": 9, "minute": 14}
